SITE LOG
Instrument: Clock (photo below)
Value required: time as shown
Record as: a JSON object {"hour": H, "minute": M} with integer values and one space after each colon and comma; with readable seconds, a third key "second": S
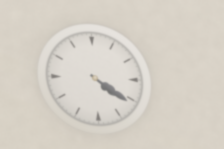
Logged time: {"hour": 4, "minute": 21}
